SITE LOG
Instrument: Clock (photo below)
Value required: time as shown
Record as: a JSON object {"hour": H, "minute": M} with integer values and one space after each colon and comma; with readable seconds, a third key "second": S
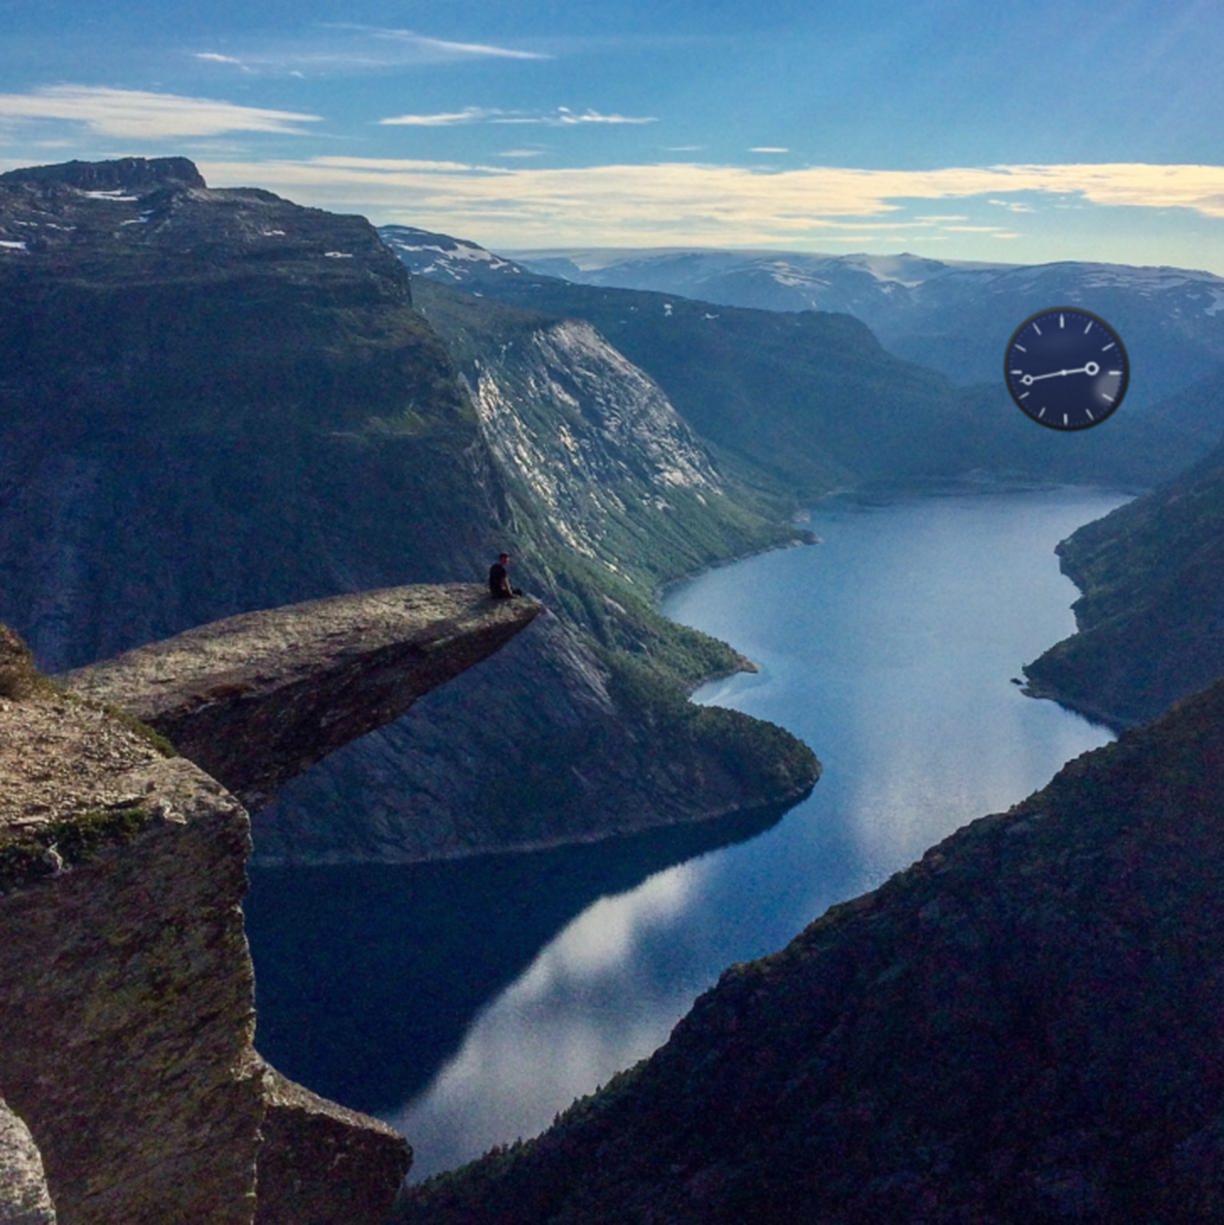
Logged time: {"hour": 2, "minute": 43}
